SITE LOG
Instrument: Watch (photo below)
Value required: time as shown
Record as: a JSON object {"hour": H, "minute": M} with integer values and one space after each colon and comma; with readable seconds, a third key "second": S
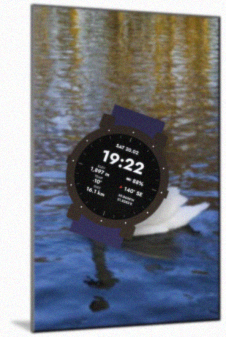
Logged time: {"hour": 19, "minute": 22}
